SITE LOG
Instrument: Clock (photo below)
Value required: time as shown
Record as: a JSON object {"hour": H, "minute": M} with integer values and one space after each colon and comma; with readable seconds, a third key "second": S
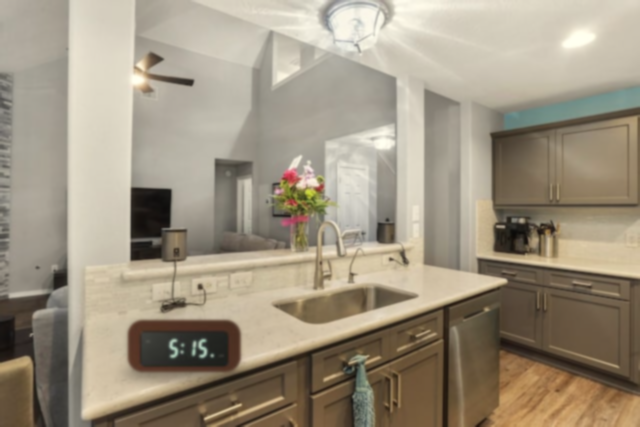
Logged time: {"hour": 5, "minute": 15}
